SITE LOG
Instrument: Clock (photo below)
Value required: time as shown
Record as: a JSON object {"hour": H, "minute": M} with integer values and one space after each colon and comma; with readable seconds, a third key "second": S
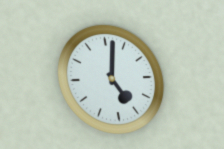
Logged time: {"hour": 5, "minute": 2}
